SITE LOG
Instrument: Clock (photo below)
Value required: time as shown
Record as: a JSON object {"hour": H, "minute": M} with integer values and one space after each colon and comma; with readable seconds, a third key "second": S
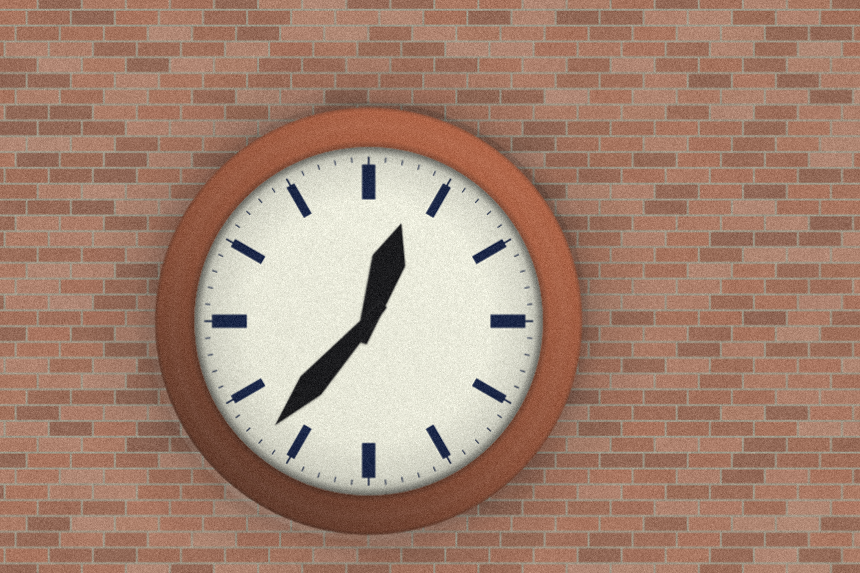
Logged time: {"hour": 12, "minute": 37}
